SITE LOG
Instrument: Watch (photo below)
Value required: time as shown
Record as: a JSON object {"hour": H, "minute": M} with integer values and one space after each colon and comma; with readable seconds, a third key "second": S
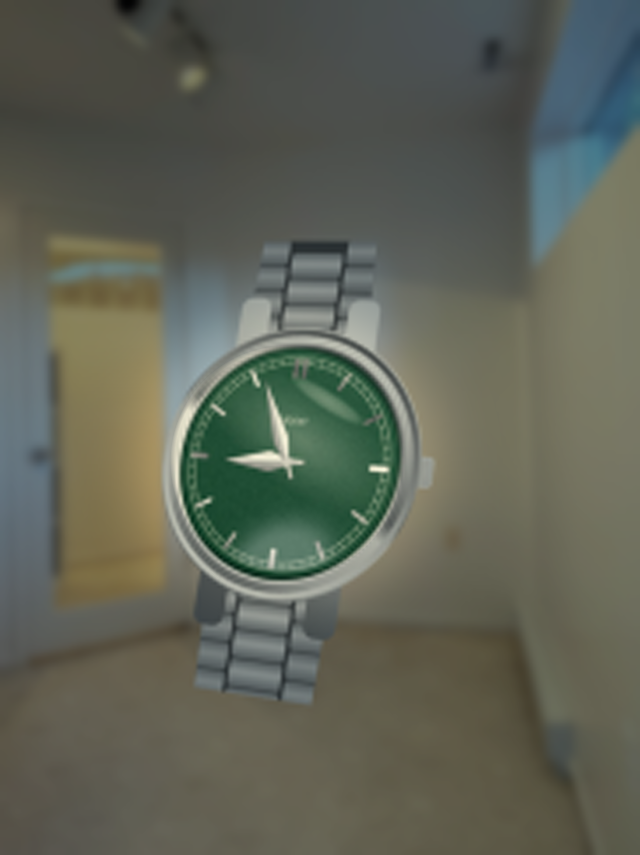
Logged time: {"hour": 8, "minute": 56}
